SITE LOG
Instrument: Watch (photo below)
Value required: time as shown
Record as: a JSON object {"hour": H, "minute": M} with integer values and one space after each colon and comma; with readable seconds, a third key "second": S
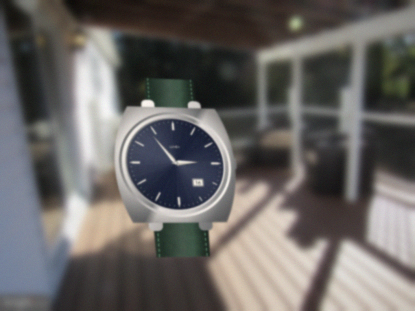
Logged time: {"hour": 2, "minute": 54}
